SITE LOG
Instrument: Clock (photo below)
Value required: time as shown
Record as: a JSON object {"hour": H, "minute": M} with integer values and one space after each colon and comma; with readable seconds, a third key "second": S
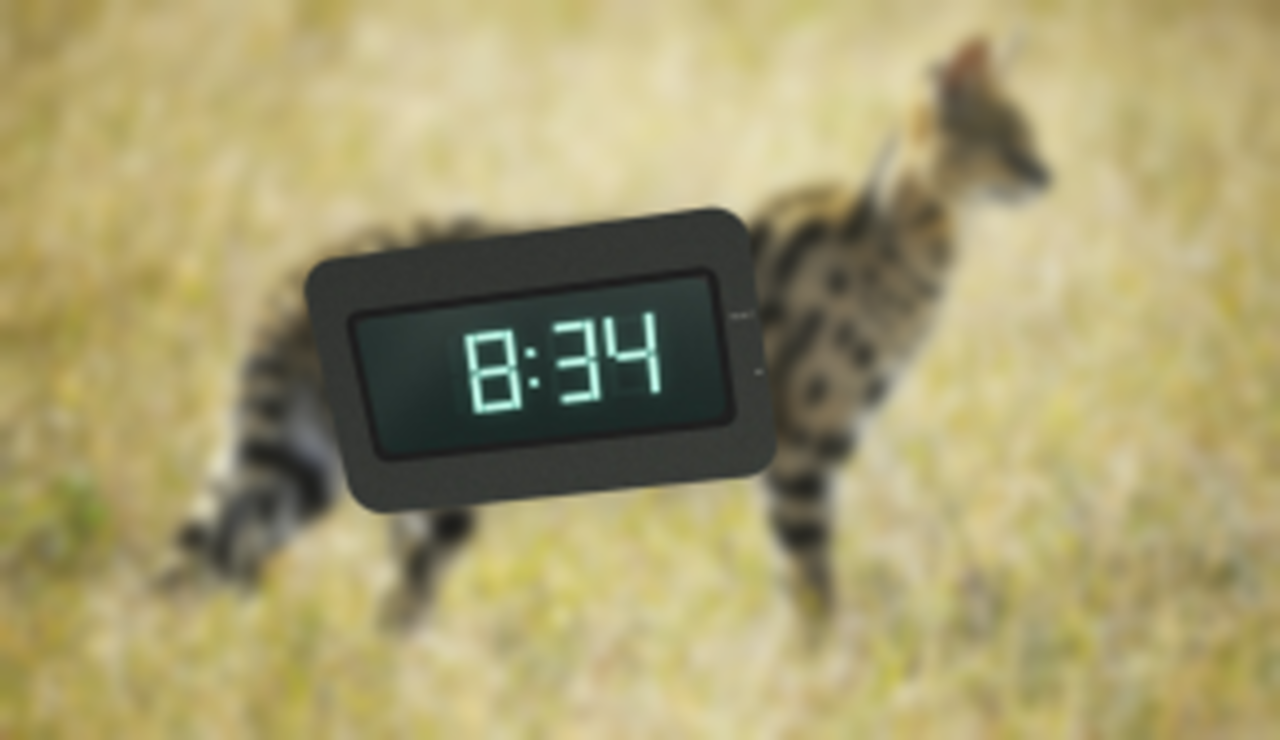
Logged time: {"hour": 8, "minute": 34}
